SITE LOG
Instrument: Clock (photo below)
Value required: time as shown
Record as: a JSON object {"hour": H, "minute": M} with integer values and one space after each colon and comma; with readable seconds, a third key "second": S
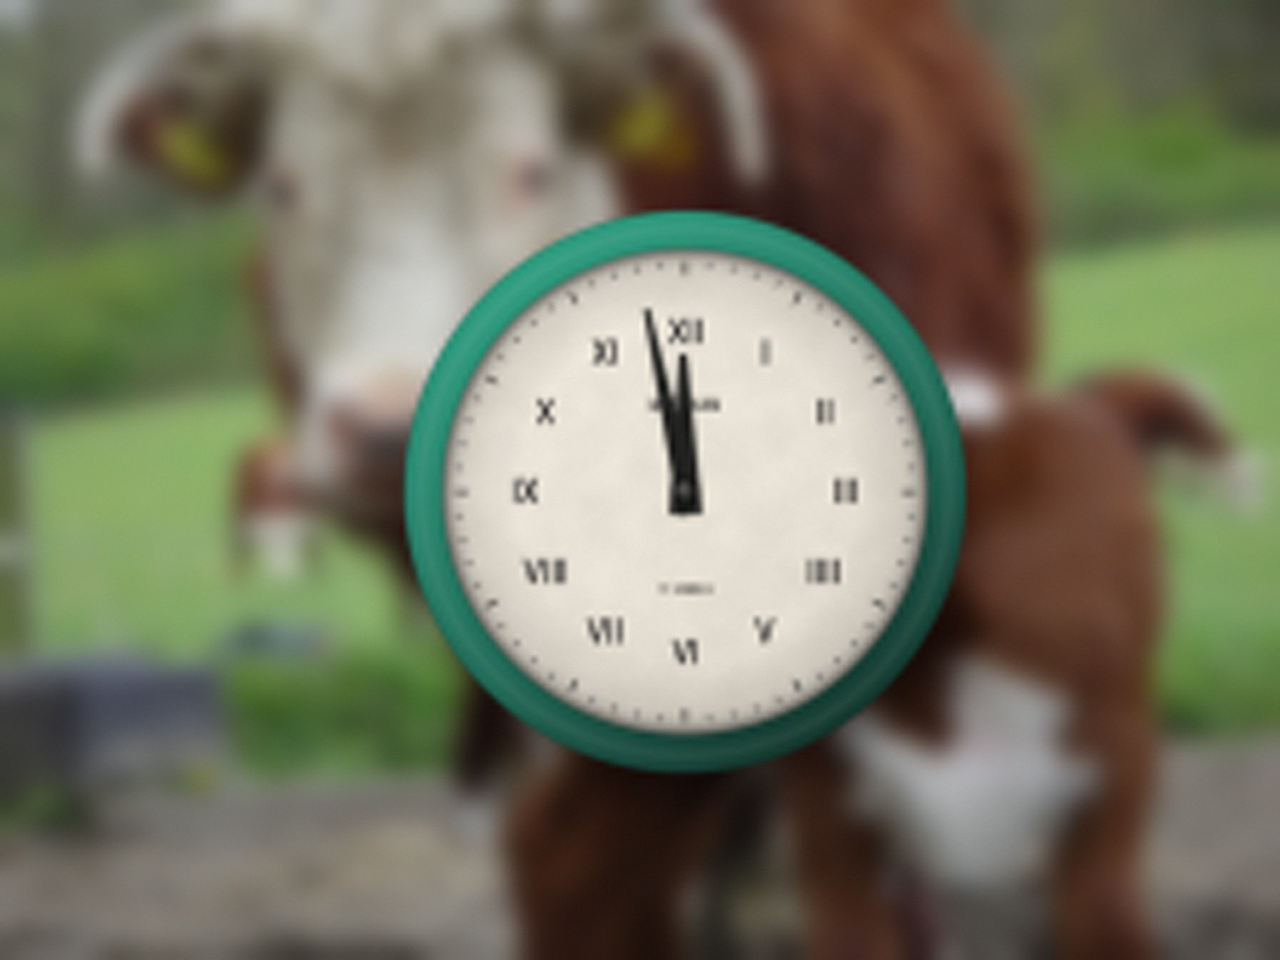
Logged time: {"hour": 11, "minute": 58}
